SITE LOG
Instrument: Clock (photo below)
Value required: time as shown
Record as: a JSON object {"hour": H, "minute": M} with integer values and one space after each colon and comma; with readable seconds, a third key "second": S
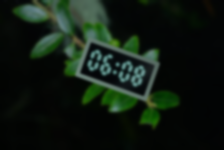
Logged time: {"hour": 6, "minute": 8}
